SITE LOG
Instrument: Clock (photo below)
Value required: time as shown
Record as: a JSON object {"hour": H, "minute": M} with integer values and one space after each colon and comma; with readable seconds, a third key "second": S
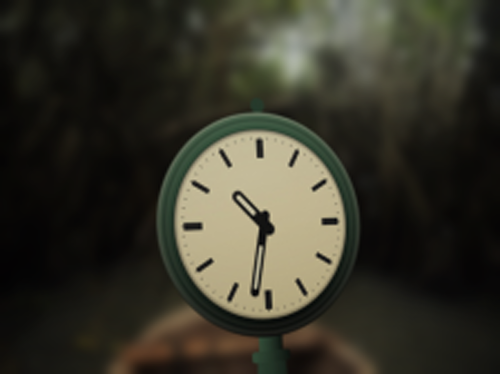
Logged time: {"hour": 10, "minute": 32}
